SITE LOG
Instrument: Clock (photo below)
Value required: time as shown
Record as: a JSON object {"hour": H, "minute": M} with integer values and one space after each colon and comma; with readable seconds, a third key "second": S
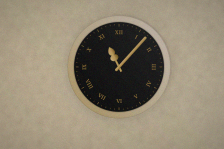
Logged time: {"hour": 11, "minute": 7}
